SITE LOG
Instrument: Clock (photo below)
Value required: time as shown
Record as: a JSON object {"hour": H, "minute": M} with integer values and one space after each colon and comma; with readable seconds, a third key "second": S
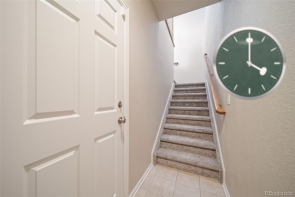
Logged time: {"hour": 4, "minute": 0}
